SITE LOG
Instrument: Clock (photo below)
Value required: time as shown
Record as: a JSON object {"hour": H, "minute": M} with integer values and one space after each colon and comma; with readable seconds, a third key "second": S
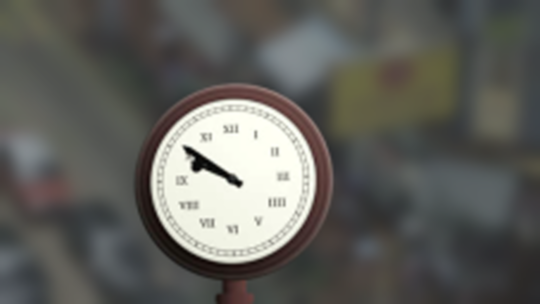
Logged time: {"hour": 9, "minute": 51}
